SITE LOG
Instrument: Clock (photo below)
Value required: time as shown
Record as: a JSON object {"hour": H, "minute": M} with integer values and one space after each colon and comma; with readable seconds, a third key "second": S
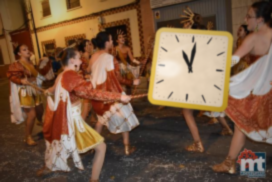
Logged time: {"hour": 11, "minute": 1}
